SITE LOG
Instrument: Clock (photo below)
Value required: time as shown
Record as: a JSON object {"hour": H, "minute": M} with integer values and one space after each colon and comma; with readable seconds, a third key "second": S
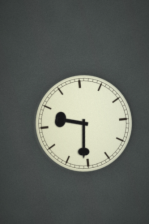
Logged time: {"hour": 9, "minute": 31}
